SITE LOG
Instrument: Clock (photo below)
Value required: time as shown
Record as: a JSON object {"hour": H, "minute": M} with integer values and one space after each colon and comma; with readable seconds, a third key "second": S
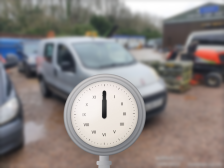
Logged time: {"hour": 12, "minute": 0}
